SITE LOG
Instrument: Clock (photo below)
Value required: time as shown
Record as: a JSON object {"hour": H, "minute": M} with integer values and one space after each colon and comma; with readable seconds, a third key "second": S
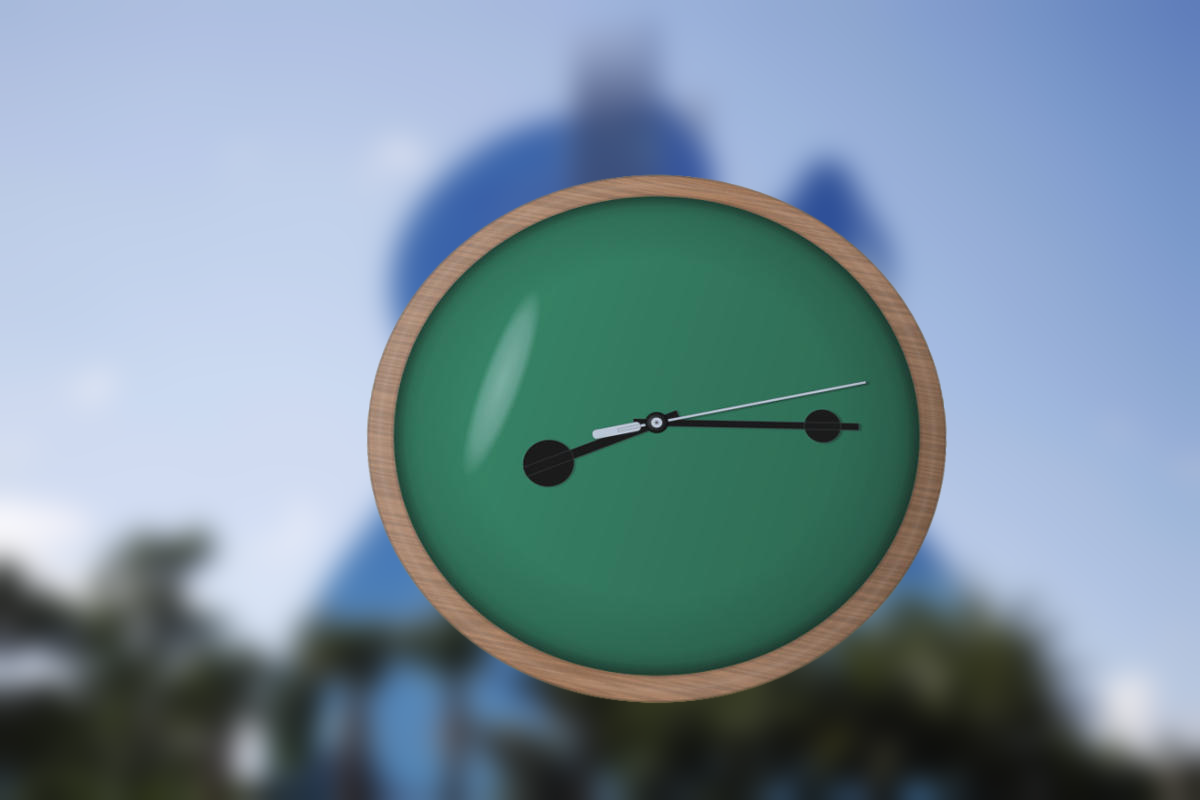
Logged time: {"hour": 8, "minute": 15, "second": 13}
